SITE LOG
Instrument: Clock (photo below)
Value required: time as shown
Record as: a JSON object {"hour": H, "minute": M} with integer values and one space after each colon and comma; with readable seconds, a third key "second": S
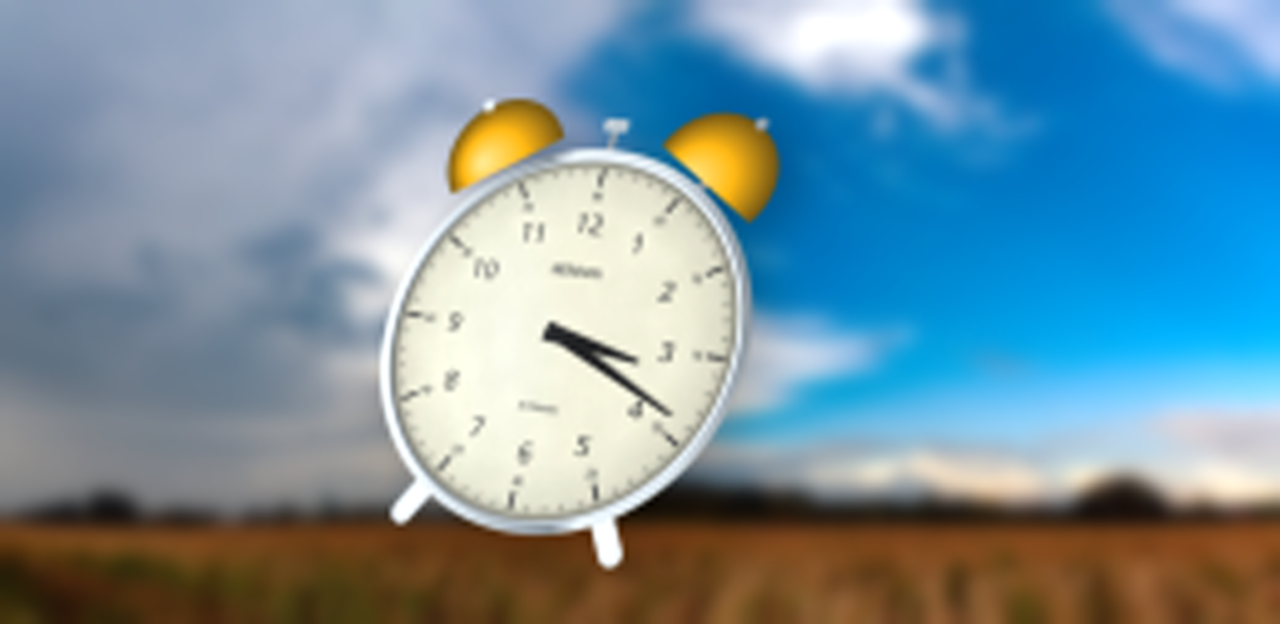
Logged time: {"hour": 3, "minute": 19}
